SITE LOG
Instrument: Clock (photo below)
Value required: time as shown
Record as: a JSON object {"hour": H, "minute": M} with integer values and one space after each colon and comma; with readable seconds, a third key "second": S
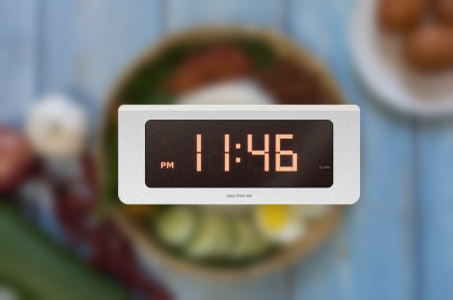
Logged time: {"hour": 11, "minute": 46}
